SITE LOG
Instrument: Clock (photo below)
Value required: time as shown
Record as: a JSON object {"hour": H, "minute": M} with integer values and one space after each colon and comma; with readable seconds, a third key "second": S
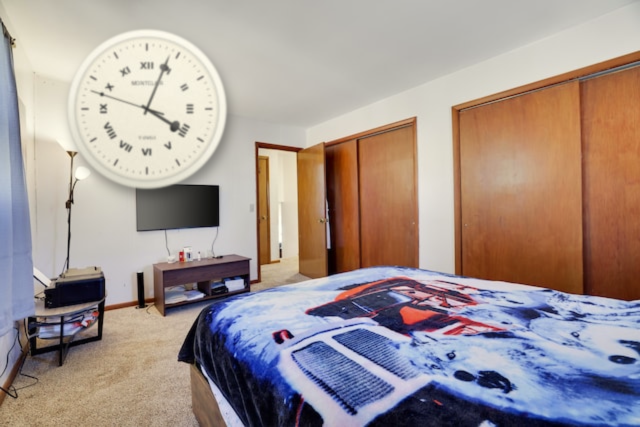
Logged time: {"hour": 4, "minute": 3, "second": 48}
